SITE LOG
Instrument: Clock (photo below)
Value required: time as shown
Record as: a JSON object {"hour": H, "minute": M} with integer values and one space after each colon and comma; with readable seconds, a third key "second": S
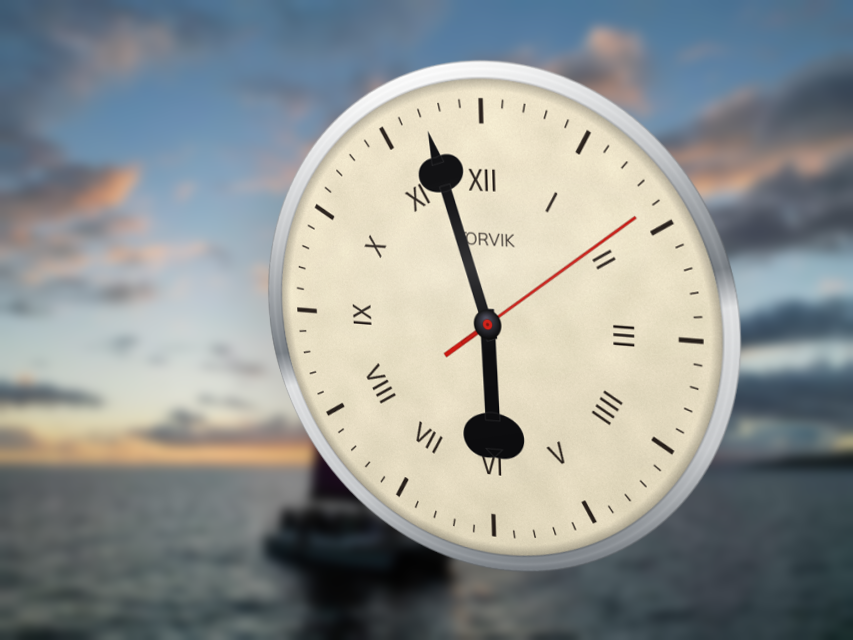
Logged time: {"hour": 5, "minute": 57, "second": 9}
